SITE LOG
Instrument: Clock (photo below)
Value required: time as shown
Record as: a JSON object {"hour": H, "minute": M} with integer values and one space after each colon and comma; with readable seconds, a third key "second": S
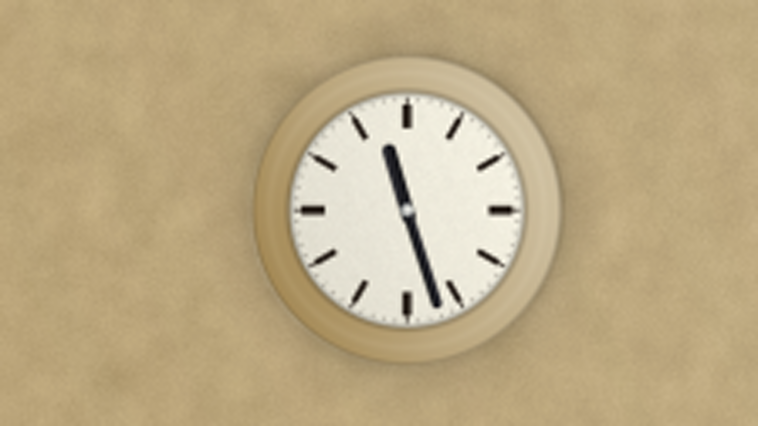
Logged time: {"hour": 11, "minute": 27}
